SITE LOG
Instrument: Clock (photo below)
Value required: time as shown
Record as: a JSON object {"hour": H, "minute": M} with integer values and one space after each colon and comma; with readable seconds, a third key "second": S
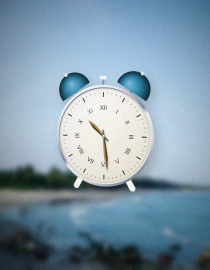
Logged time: {"hour": 10, "minute": 29}
